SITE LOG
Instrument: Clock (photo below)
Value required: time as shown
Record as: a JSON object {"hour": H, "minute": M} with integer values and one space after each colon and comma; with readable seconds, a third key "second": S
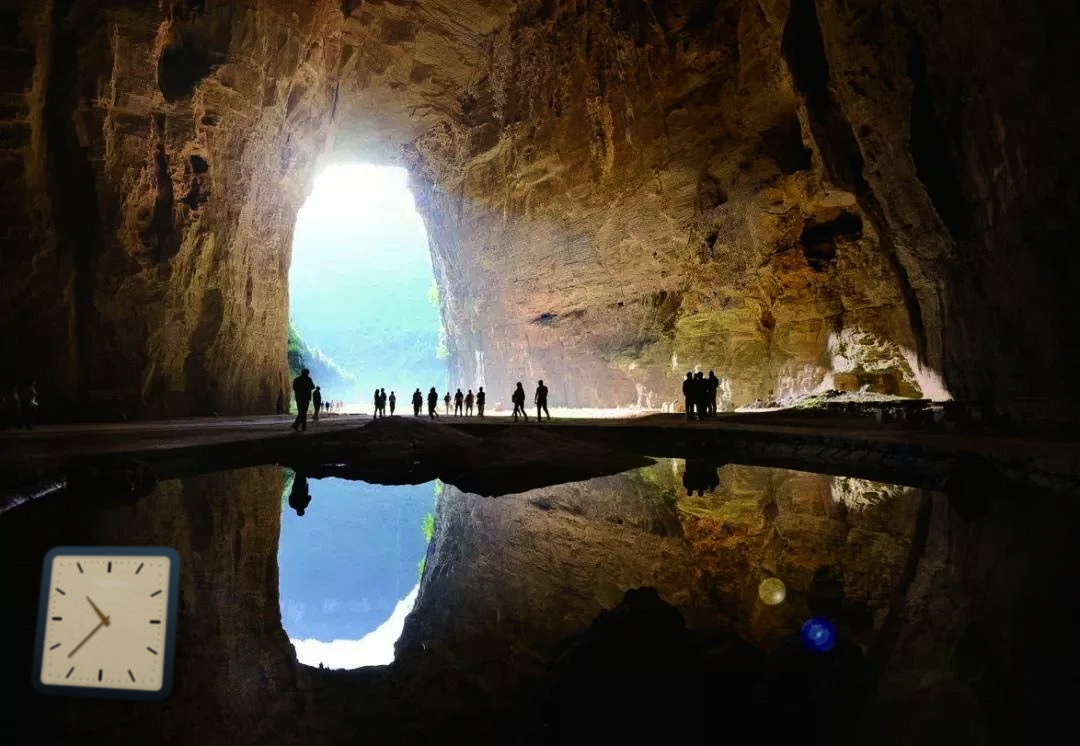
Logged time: {"hour": 10, "minute": 37}
